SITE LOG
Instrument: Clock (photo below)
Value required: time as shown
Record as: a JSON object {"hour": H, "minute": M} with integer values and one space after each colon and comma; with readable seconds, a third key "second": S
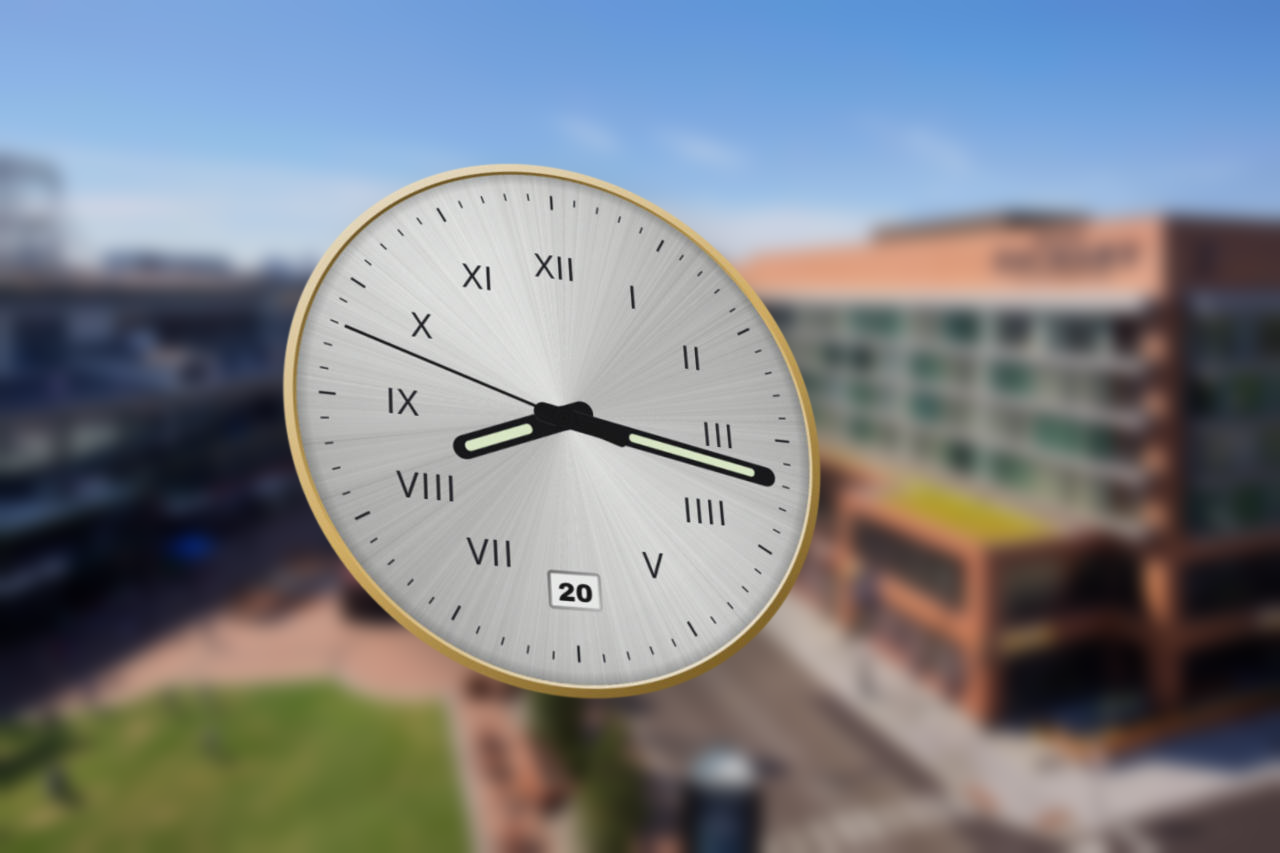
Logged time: {"hour": 8, "minute": 16, "second": 48}
